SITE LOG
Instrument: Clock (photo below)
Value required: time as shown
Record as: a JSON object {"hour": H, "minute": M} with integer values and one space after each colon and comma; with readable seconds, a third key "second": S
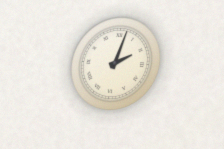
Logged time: {"hour": 2, "minute": 2}
